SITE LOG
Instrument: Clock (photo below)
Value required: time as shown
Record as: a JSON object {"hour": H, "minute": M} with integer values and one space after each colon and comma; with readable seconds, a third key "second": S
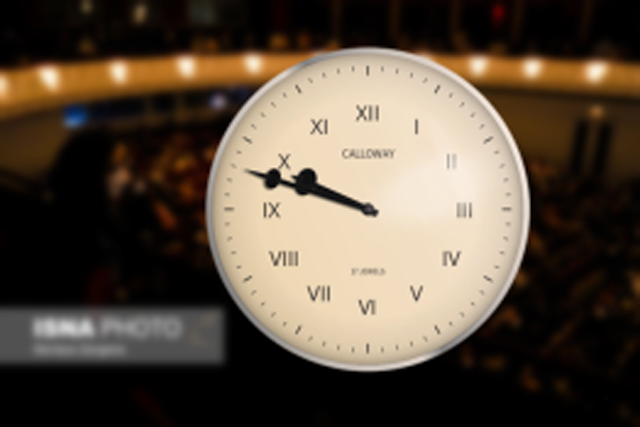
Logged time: {"hour": 9, "minute": 48}
